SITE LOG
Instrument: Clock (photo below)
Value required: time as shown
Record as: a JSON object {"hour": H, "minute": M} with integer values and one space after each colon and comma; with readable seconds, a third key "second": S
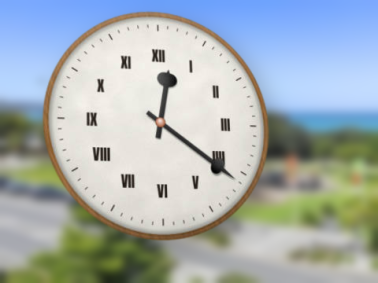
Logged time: {"hour": 12, "minute": 21}
